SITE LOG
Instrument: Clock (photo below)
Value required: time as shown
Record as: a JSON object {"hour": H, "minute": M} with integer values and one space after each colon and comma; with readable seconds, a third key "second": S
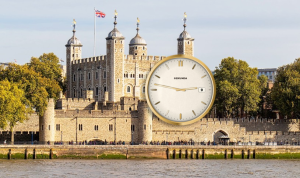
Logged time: {"hour": 2, "minute": 47}
